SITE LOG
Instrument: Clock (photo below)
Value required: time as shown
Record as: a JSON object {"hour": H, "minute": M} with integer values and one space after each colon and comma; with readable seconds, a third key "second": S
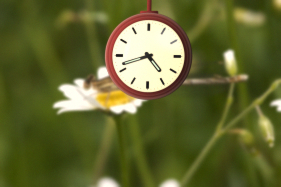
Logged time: {"hour": 4, "minute": 42}
